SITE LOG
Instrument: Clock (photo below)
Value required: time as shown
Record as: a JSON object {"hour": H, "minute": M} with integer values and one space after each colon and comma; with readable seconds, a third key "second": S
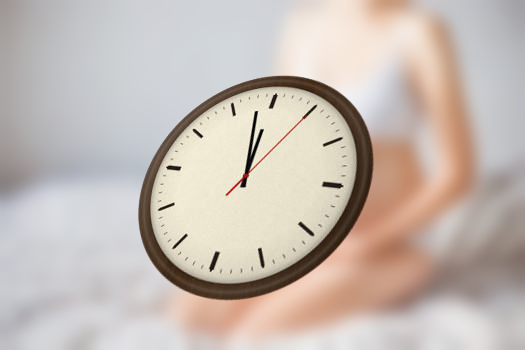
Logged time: {"hour": 11, "minute": 58, "second": 5}
